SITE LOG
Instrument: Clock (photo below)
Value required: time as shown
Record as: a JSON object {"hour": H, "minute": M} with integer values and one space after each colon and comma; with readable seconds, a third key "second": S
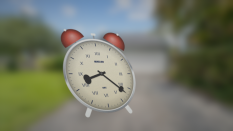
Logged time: {"hour": 8, "minute": 22}
